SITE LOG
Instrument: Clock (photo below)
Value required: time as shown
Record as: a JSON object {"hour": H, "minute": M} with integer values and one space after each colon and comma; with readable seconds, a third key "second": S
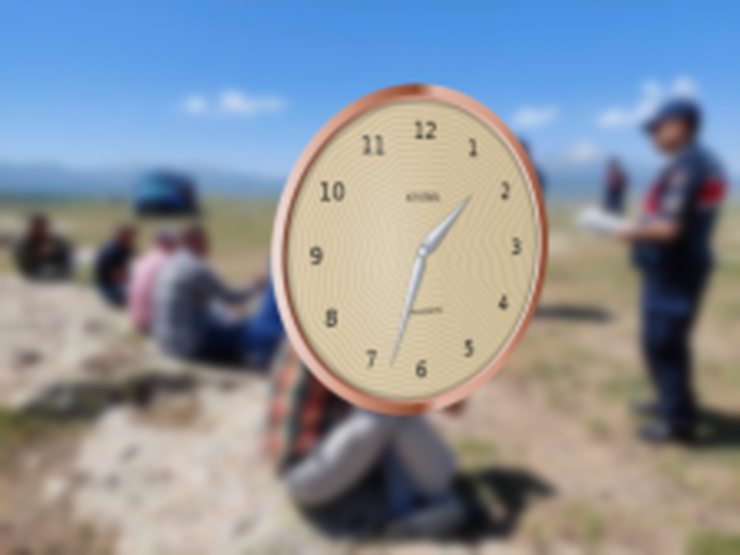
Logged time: {"hour": 1, "minute": 33}
